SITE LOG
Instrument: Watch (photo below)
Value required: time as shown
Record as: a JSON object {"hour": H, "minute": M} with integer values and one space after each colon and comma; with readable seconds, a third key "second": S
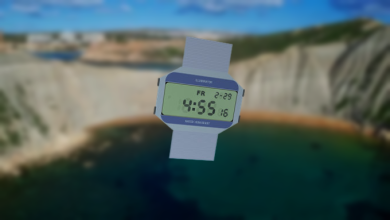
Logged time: {"hour": 4, "minute": 55, "second": 16}
